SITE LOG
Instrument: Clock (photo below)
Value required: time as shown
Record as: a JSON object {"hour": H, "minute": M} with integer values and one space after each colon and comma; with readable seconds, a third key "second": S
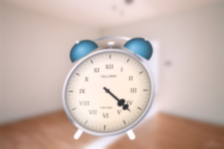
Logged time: {"hour": 4, "minute": 22}
